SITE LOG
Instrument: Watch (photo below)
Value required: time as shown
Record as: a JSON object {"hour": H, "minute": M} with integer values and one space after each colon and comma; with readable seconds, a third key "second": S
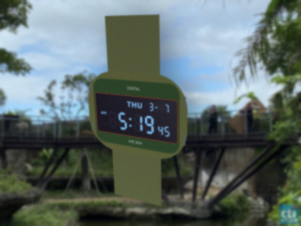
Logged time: {"hour": 5, "minute": 19}
